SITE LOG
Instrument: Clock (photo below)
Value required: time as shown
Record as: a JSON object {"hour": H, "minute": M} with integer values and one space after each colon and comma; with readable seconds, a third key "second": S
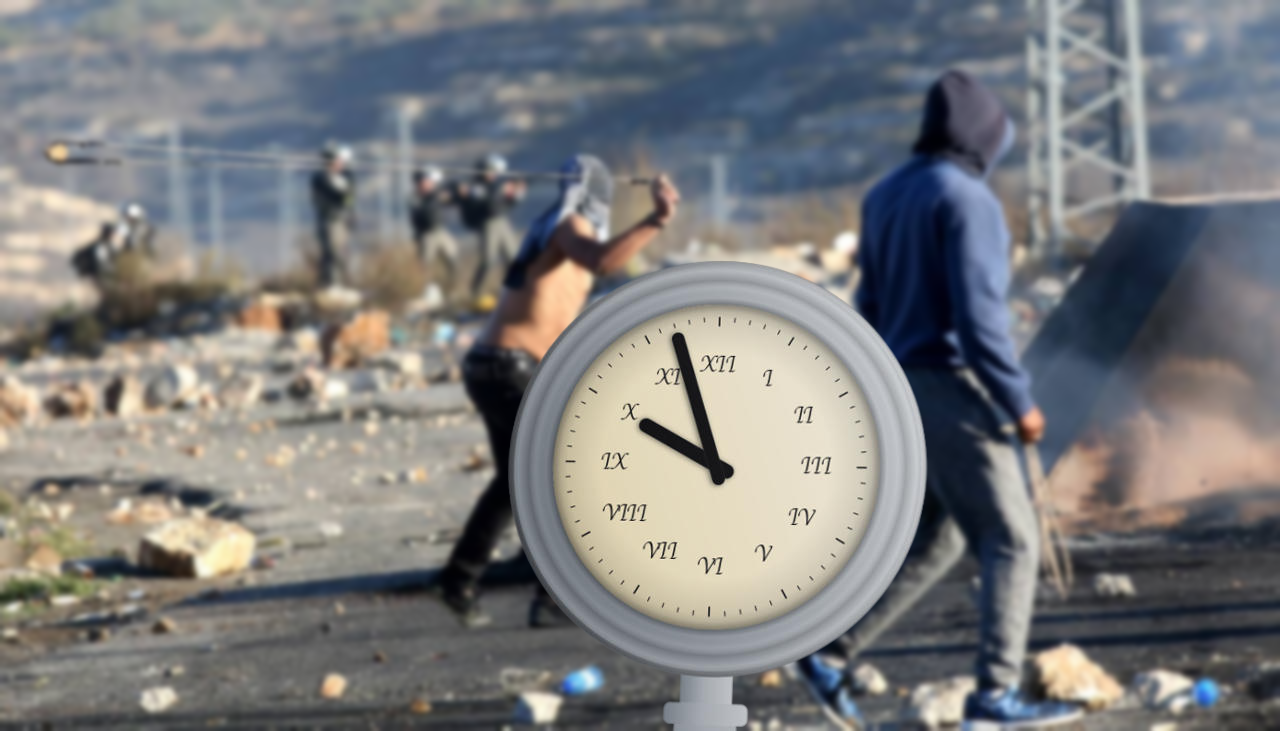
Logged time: {"hour": 9, "minute": 57}
